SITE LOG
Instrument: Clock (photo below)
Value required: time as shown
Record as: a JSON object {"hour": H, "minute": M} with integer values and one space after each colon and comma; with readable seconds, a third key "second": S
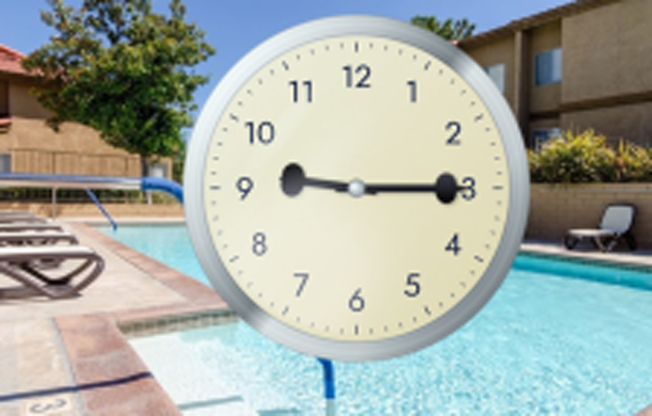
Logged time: {"hour": 9, "minute": 15}
